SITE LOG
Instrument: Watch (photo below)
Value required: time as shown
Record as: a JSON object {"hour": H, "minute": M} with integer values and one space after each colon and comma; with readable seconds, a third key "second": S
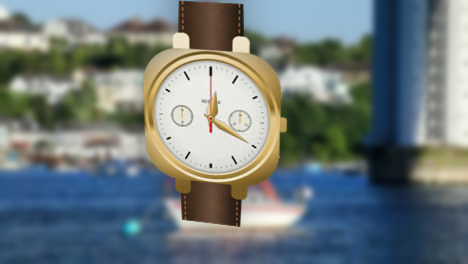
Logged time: {"hour": 12, "minute": 20}
